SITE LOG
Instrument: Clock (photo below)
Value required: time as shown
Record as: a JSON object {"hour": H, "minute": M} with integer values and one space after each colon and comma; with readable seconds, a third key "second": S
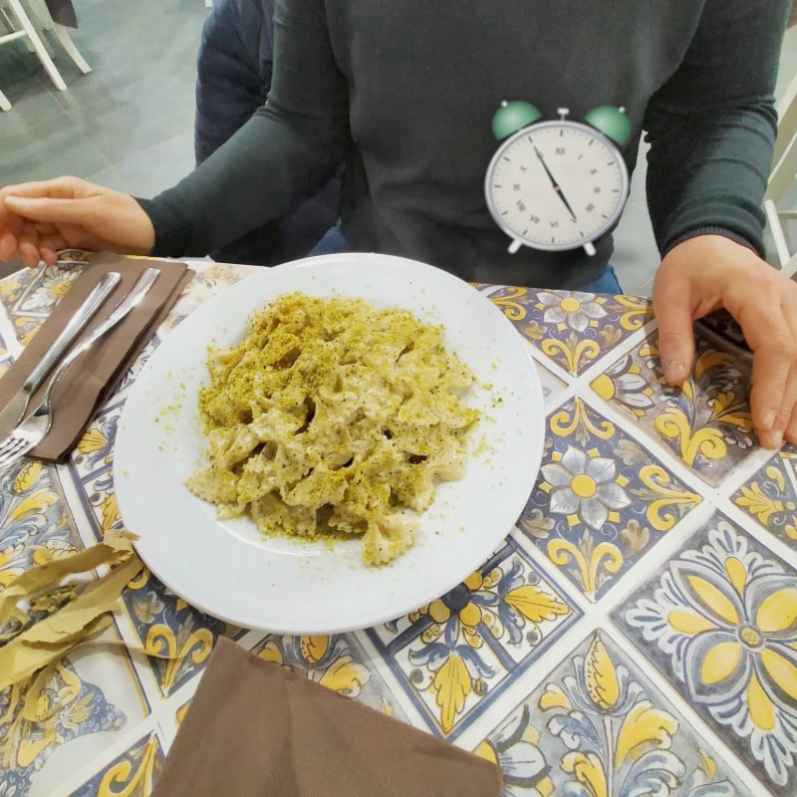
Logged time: {"hour": 4, "minute": 55}
